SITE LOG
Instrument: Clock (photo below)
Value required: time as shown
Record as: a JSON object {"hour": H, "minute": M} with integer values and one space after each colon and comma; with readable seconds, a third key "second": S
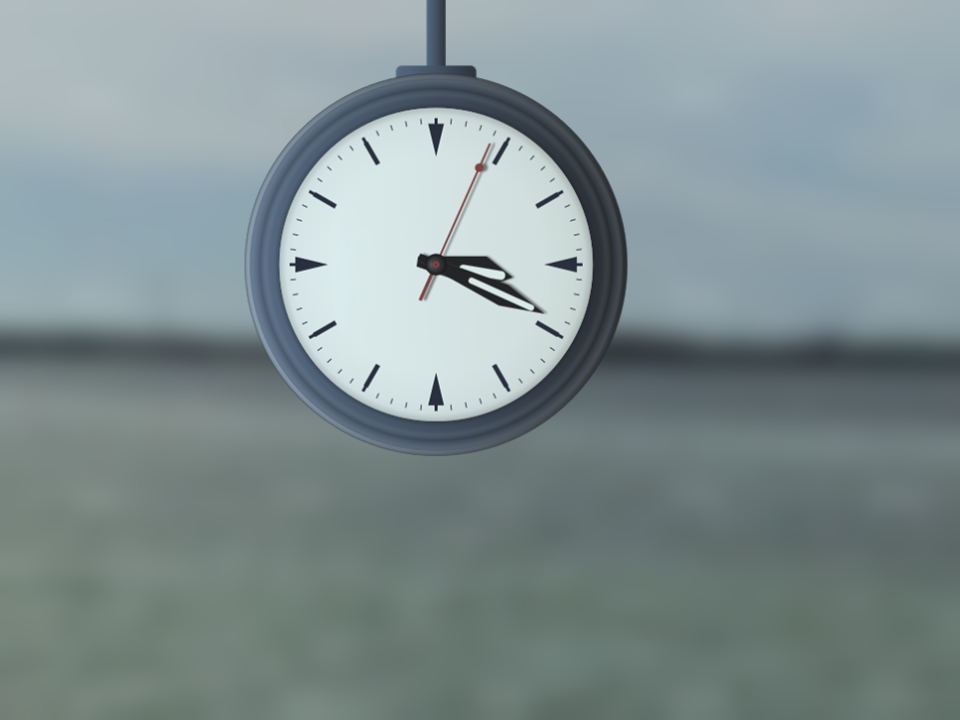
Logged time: {"hour": 3, "minute": 19, "second": 4}
